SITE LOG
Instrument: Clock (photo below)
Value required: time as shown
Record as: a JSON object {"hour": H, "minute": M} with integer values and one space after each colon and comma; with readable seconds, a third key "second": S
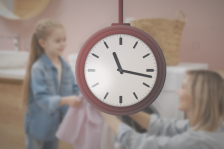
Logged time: {"hour": 11, "minute": 17}
